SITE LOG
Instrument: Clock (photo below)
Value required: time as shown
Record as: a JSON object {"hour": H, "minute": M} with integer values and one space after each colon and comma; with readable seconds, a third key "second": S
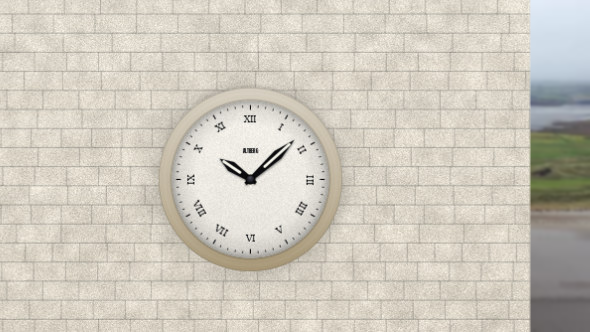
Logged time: {"hour": 10, "minute": 8}
